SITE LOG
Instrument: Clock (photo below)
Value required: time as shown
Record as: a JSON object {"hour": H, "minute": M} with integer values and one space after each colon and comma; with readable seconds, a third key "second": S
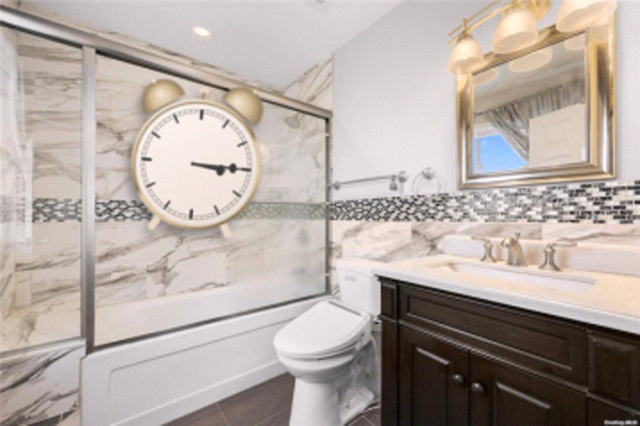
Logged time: {"hour": 3, "minute": 15}
